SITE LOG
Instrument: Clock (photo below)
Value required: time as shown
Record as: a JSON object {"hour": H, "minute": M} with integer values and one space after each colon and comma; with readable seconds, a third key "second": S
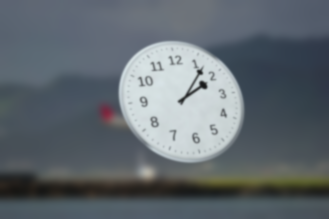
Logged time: {"hour": 2, "minute": 7}
